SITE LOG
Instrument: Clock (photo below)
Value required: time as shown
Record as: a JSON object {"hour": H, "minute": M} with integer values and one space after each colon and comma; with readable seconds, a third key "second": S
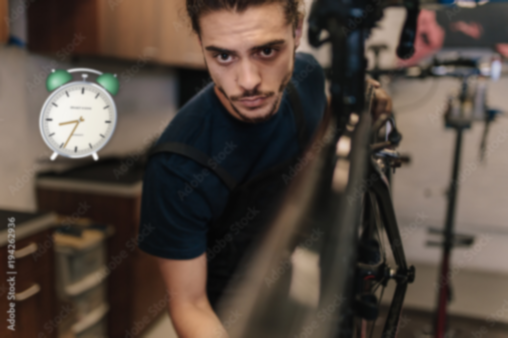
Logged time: {"hour": 8, "minute": 34}
